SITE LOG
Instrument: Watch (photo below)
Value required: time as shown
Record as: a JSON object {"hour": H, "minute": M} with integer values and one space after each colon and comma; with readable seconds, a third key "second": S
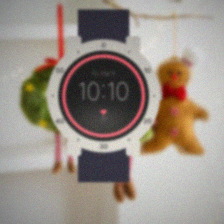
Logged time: {"hour": 10, "minute": 10}
